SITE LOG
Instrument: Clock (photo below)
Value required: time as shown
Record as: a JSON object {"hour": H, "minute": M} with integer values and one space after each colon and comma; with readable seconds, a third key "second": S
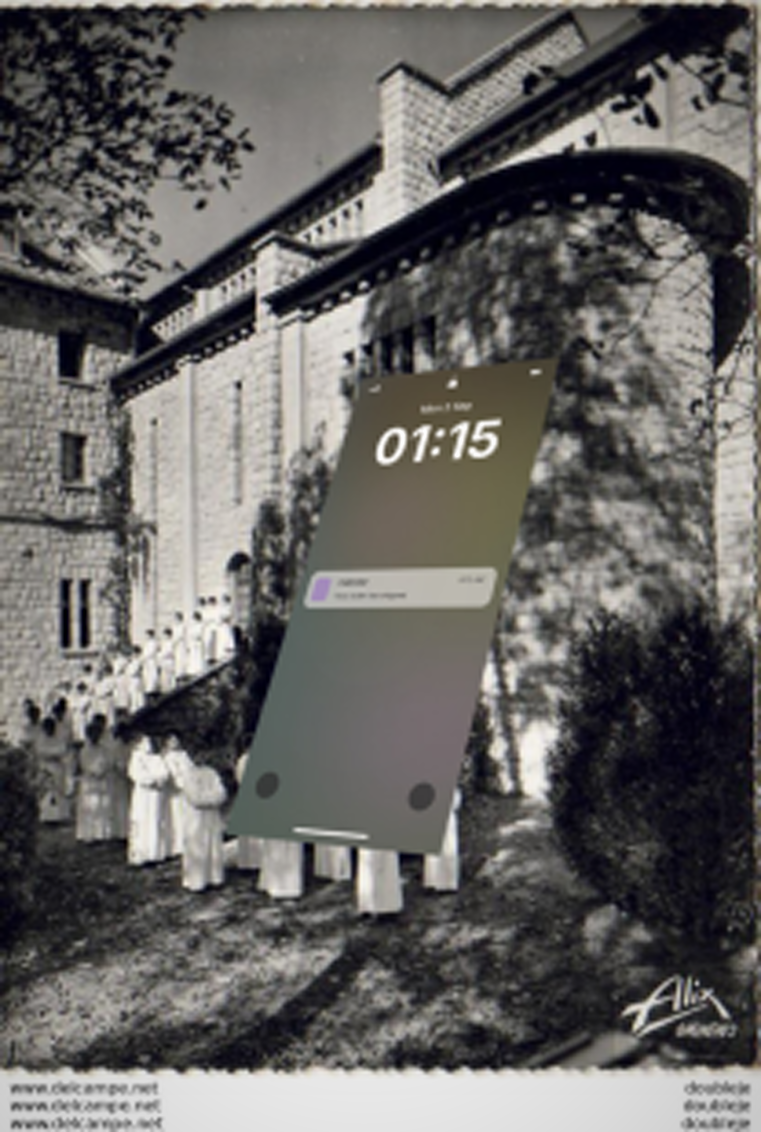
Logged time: {"hour": 1, "minute": 15}
